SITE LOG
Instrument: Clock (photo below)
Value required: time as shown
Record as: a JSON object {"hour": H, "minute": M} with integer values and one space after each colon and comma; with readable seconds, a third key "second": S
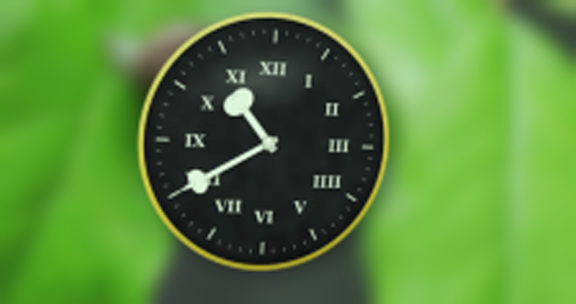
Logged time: {"hour": 10, "minute": 40}
